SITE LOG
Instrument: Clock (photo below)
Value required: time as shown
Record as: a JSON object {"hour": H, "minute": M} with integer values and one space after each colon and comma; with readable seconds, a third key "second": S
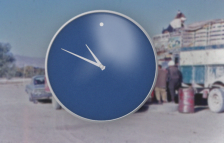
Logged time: {"hour": 10, "minute": 49}
